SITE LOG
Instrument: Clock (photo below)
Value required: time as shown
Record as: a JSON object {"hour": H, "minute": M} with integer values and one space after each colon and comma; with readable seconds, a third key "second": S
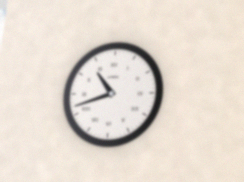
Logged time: {"hour": 10, "minute": 42}
